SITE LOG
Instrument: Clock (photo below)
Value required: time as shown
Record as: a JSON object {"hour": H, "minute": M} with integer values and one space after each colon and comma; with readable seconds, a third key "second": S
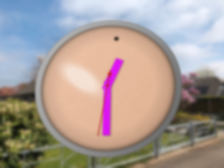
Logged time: {"hour": 12, "minute": 28, "second": 30}
